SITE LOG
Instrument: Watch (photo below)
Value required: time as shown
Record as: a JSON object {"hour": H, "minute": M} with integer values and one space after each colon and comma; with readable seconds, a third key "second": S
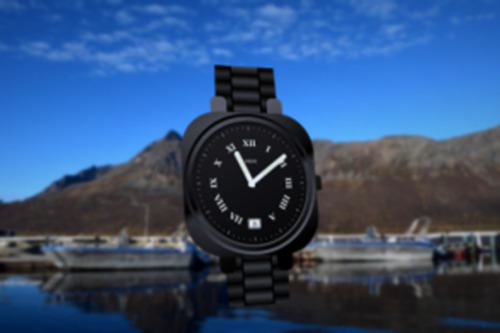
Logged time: {"hour": 11, "minute": 9}
